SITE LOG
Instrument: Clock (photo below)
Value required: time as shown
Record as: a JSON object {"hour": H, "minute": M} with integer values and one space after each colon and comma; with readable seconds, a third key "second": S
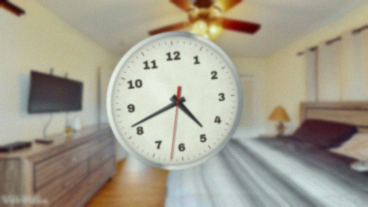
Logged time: {"hour": 4, "minute": 41, "second": 32}
